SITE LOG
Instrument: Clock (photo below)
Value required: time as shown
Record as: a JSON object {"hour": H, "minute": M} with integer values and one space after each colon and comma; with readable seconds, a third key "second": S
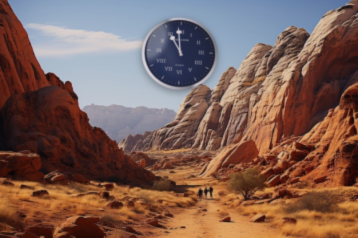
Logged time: {"hour": 10, "minute": 59}
